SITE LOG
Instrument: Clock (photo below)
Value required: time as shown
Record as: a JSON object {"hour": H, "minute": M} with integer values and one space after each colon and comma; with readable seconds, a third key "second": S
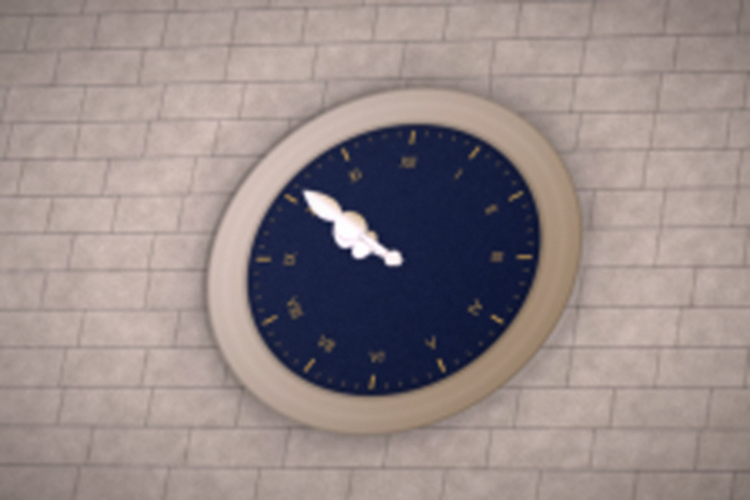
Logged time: {"hour": 9, "minute": 51}
